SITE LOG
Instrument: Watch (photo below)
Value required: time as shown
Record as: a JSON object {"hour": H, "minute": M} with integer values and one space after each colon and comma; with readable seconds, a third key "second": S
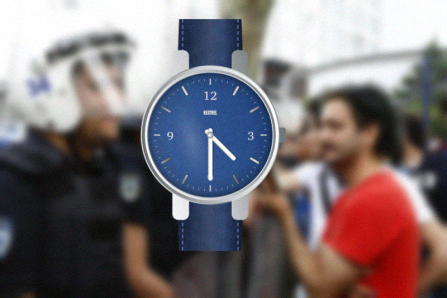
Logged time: {"hour": 4, "minute": 30}
